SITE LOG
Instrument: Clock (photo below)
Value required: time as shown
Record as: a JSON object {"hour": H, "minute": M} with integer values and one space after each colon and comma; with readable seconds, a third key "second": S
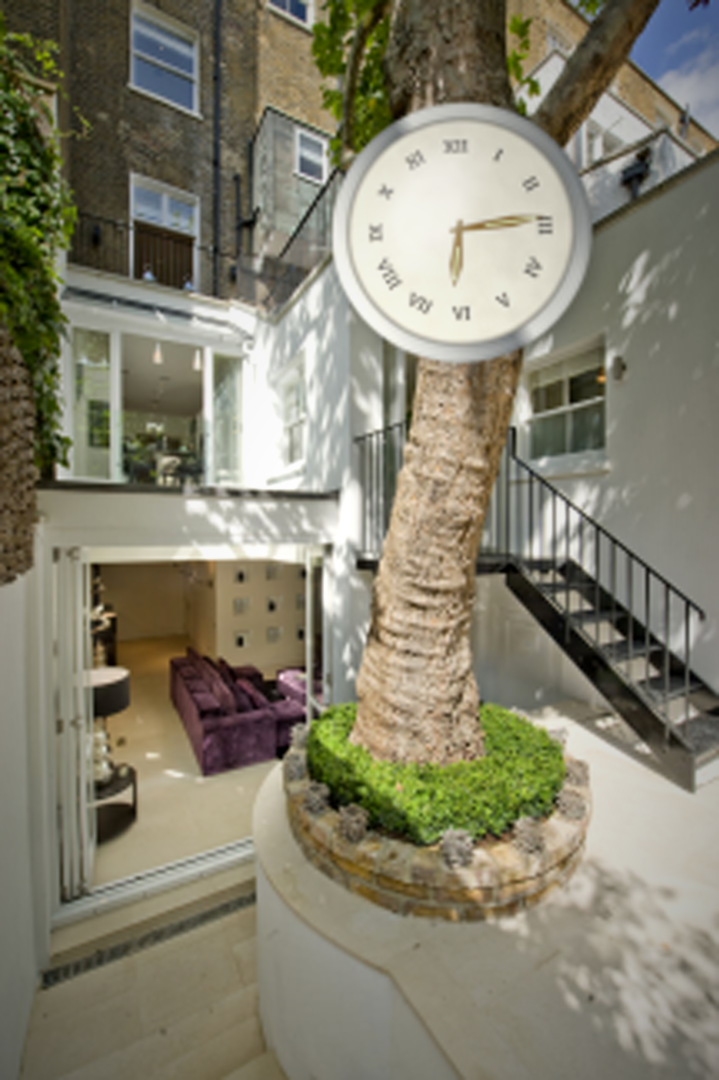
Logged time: {"hour": 6, "minute": 14}
